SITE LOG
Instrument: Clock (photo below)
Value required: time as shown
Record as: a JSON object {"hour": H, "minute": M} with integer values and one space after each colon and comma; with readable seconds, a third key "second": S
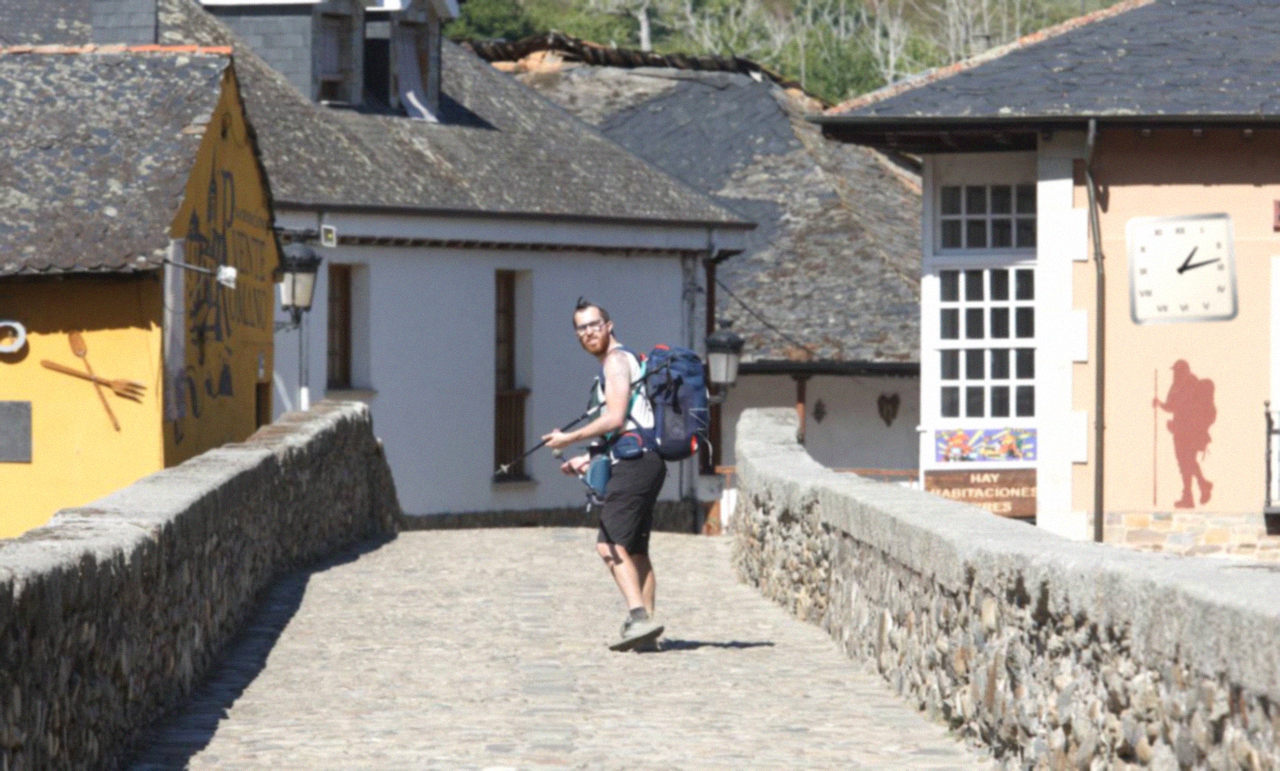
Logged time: {"hour": 1, "minute": 13}
